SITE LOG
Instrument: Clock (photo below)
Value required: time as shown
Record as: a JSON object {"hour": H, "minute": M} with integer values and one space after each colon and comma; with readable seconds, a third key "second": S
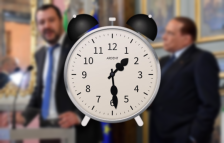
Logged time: {"hour": 1, "minute": 29}
